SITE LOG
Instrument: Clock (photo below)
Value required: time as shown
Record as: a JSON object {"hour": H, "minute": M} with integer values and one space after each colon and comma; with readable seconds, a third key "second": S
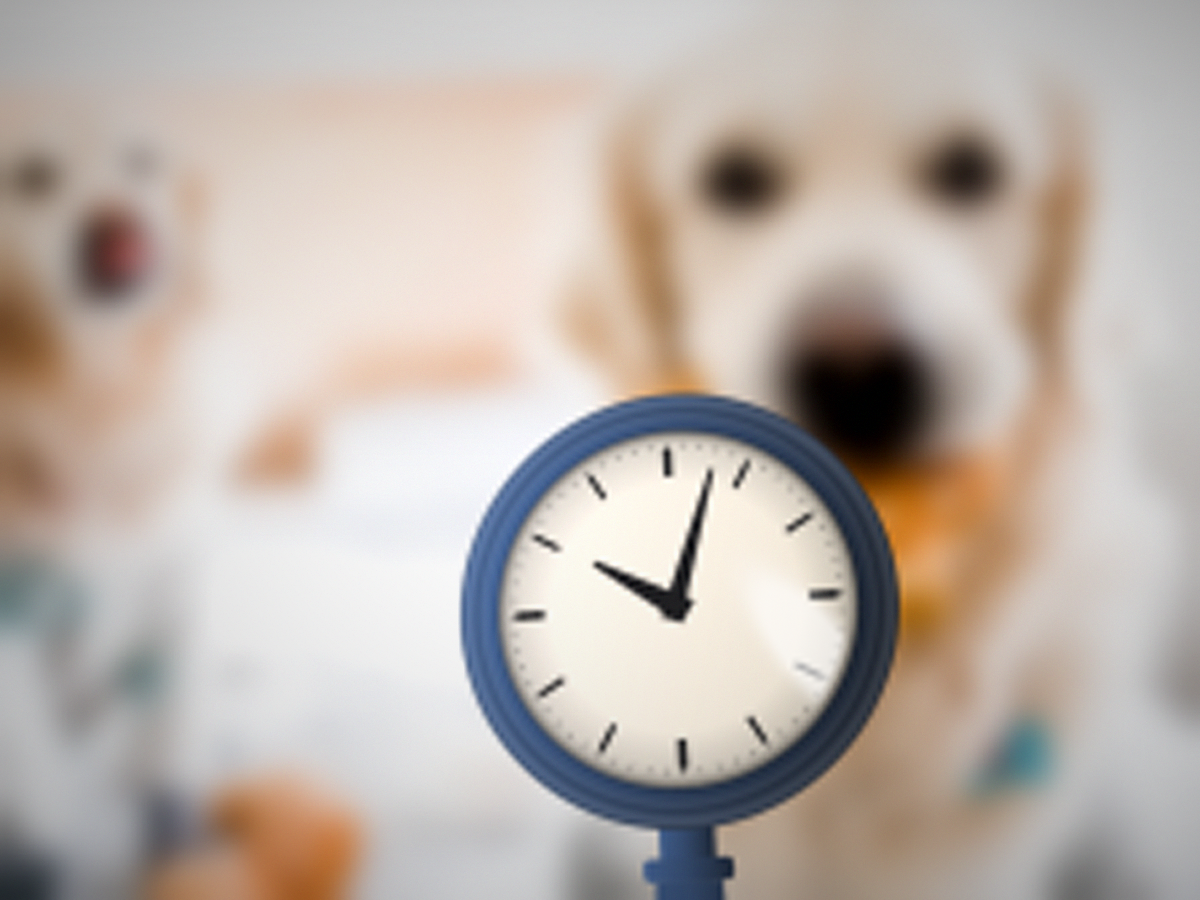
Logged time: {"hour": 10, "minute": 3}
